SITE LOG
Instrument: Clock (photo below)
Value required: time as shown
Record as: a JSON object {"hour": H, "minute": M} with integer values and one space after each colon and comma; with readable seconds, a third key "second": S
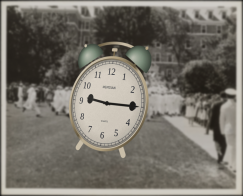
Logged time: {"hour": 9, "minute": 15}
